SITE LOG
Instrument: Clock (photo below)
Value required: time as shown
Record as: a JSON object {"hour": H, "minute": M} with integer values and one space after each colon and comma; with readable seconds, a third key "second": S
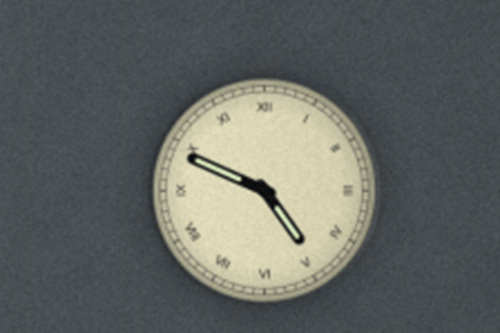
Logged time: {"hour": 4, "minute": 49}
